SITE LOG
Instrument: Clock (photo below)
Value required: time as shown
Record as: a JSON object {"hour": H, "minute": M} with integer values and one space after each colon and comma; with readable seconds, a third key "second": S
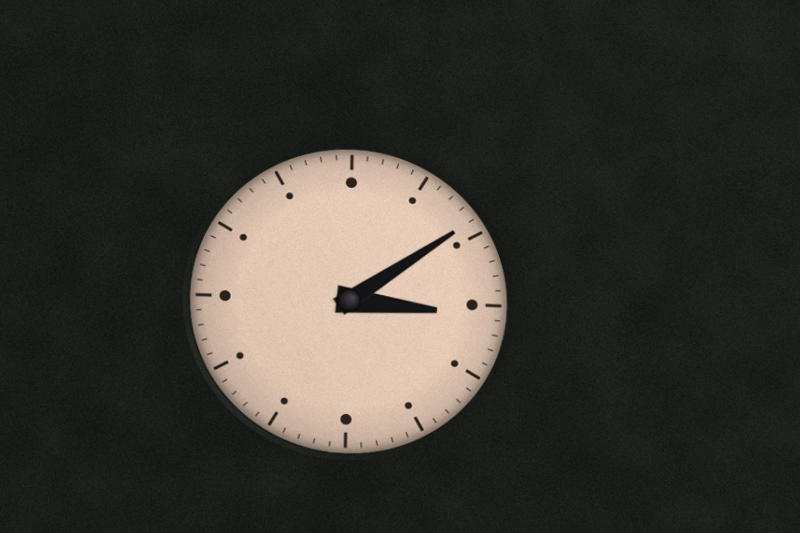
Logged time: {"hour": 3, "minute": 9}
